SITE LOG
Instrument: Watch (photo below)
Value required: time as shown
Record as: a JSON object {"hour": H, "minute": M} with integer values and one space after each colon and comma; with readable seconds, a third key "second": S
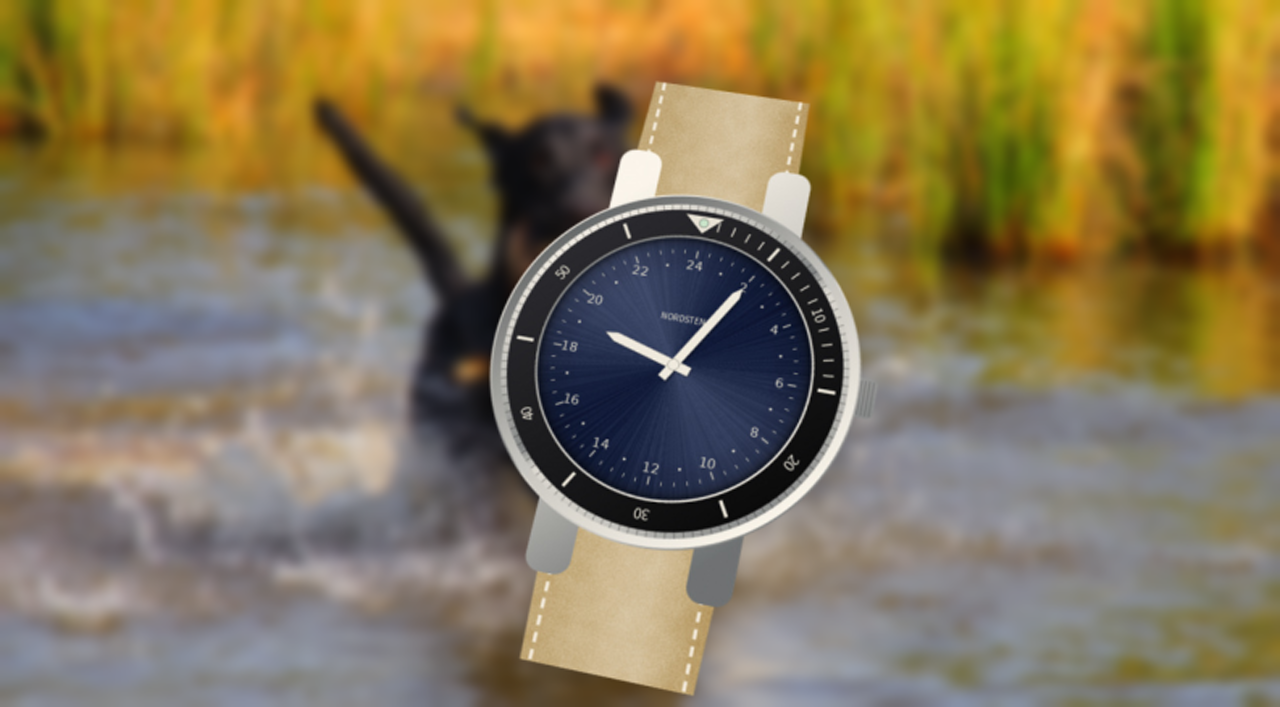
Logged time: {"hour": 19, "minute": 5}
